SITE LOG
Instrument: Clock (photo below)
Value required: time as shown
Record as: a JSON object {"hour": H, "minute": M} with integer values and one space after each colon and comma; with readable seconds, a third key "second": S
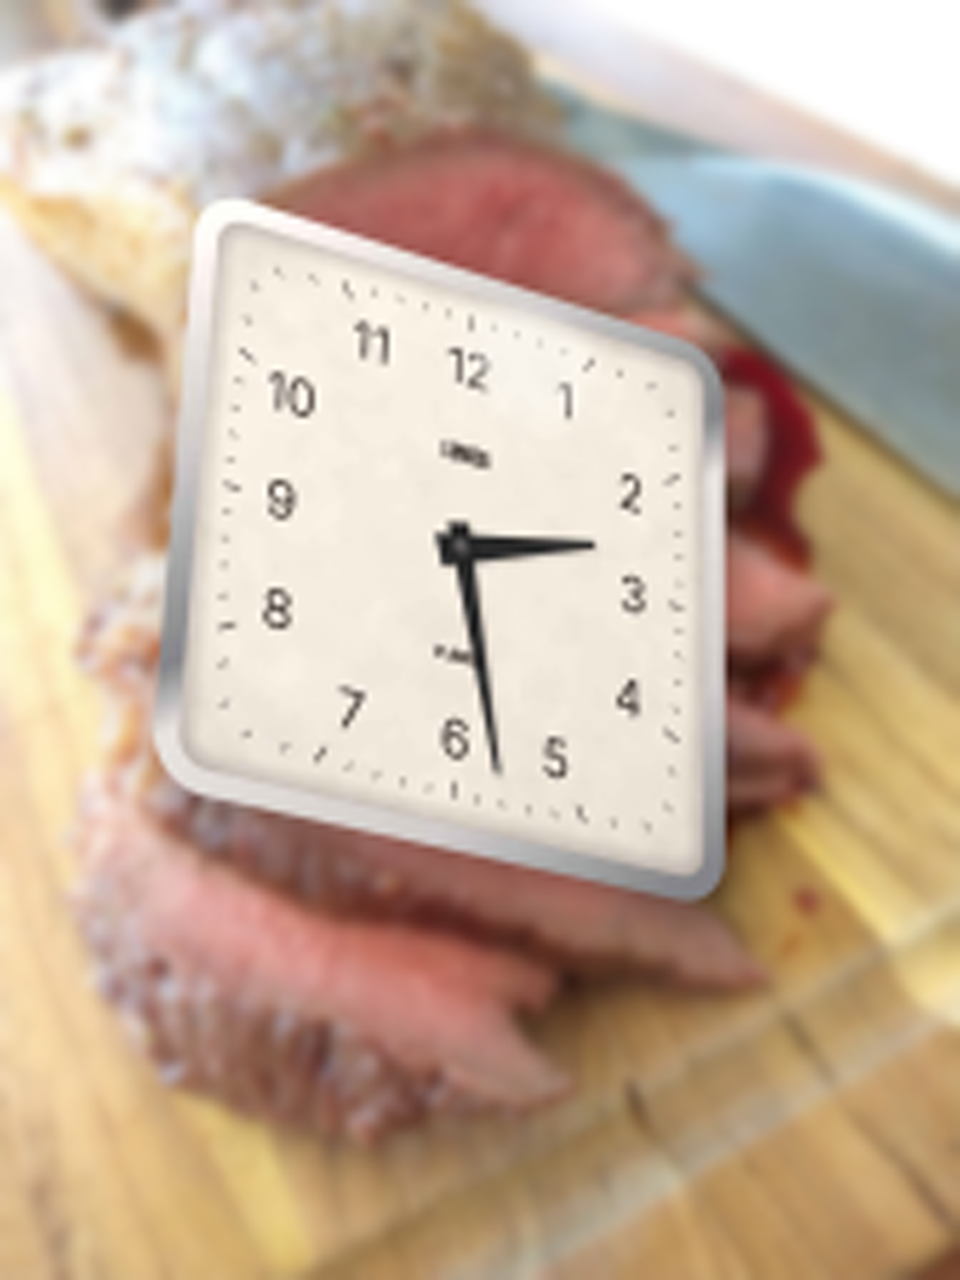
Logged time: {"hour": 2, "minute": 28}
